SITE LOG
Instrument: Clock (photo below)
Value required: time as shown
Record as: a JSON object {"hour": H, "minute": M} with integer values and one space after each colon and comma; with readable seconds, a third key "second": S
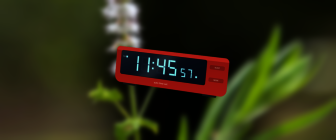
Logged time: {"hour": 11, "minute": 45, "second": 57}
